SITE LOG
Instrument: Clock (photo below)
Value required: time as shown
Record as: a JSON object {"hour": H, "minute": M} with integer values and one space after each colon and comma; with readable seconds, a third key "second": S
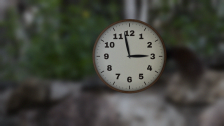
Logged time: {"hour": 2, "minute": 58}
